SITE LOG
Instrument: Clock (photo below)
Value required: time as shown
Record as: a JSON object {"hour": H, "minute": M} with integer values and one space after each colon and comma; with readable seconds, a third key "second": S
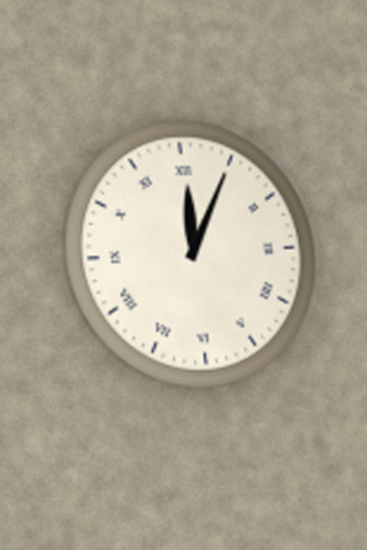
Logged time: {"hour": 12, "minute": 5}
